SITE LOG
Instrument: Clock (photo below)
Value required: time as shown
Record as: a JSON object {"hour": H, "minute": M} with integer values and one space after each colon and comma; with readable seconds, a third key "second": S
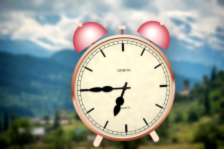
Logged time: {"hour": 6, "minute": 45}
